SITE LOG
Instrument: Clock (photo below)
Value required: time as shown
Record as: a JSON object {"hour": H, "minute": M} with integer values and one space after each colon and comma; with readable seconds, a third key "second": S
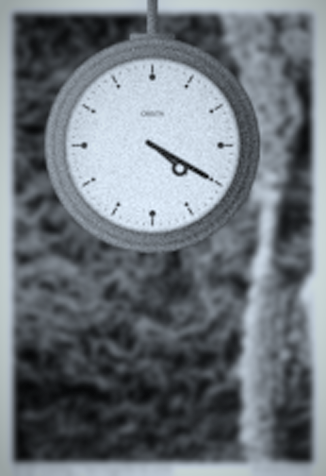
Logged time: {"hour": 4, "minute": 20}
